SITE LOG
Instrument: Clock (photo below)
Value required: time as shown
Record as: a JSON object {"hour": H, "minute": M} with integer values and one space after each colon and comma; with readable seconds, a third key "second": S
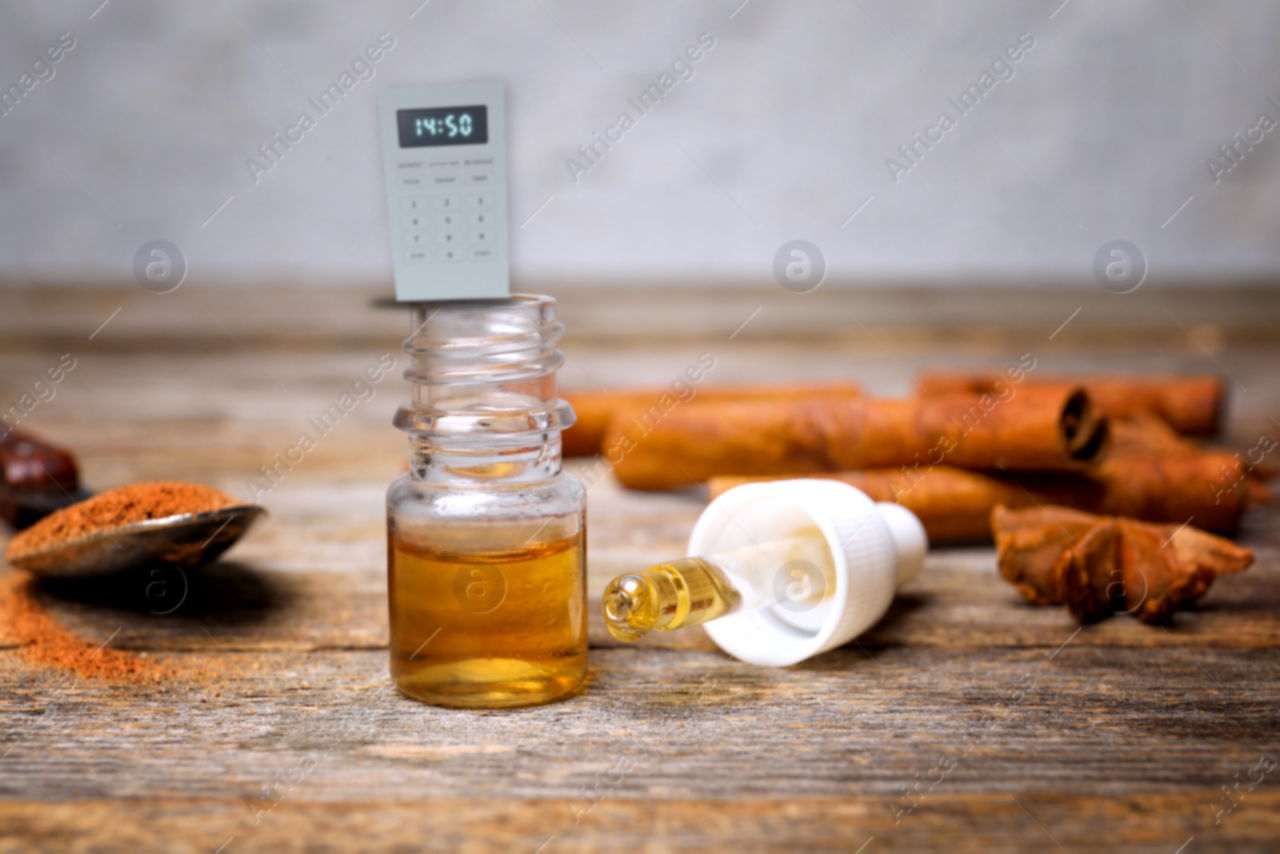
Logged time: {"hour": 14, "minute": 50}
